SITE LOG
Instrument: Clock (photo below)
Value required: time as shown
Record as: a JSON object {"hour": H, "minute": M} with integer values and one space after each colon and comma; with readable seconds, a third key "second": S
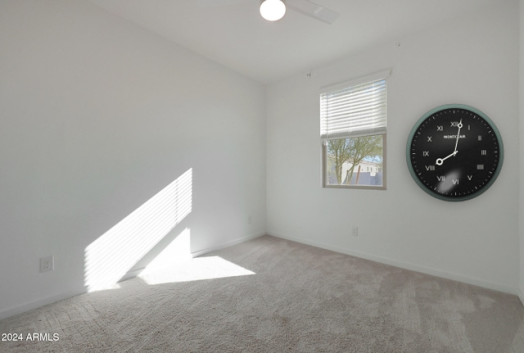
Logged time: {"hour": 8, "minute": 2}
